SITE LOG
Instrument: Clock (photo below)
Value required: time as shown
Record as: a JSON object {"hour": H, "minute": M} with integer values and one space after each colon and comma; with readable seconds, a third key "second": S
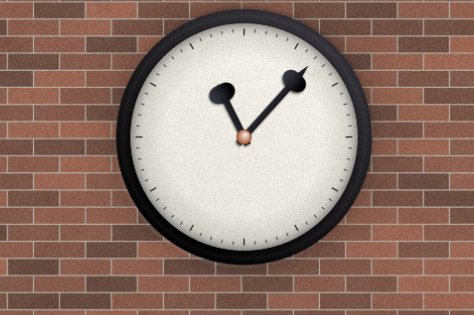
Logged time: {"hour": 11, "minute": 7}
